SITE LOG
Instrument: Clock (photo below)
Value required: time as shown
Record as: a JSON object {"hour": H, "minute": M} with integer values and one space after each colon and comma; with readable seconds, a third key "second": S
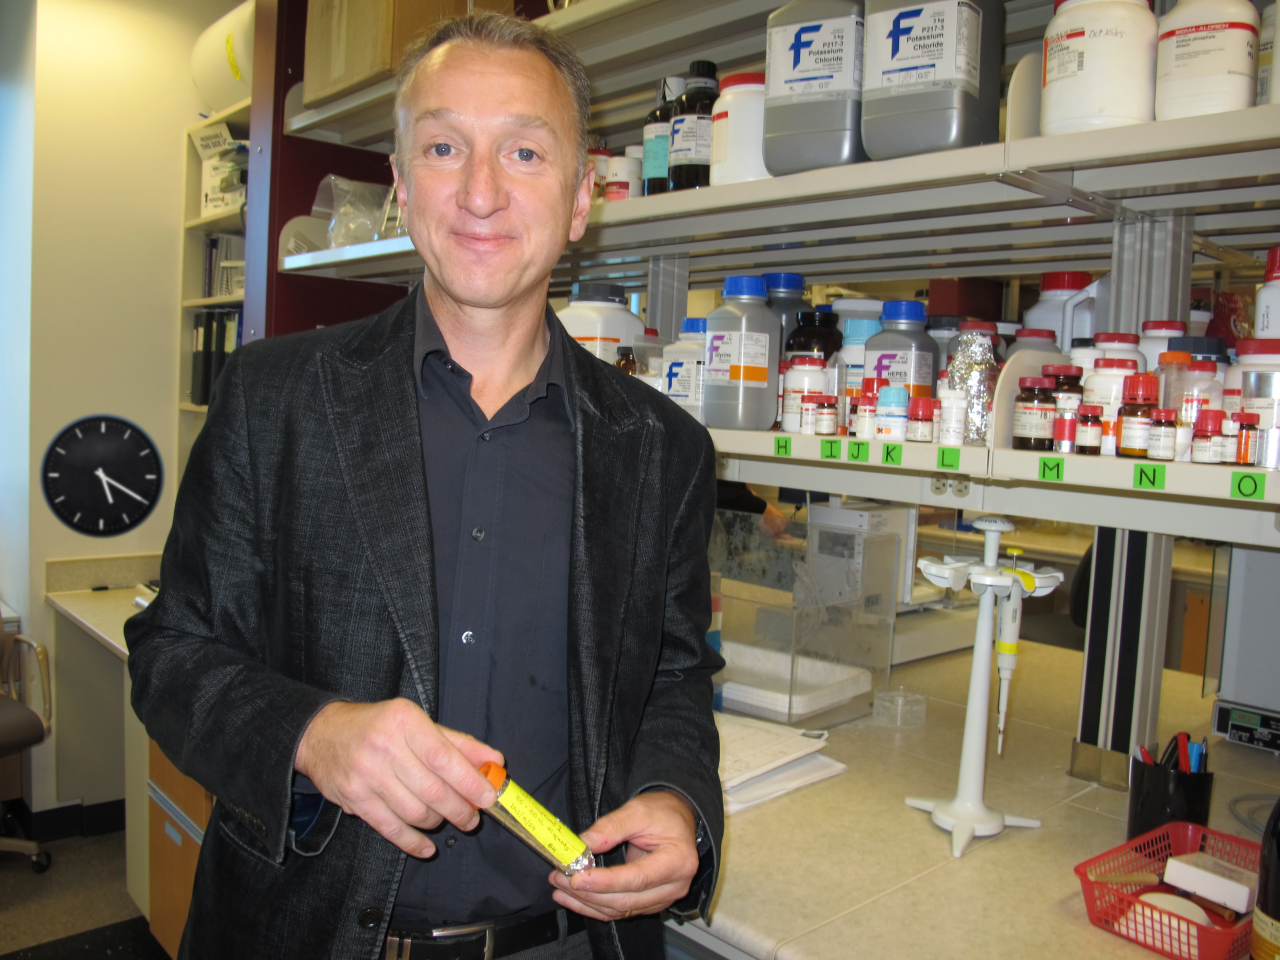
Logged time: {"hour": 5, "minute": 20}
